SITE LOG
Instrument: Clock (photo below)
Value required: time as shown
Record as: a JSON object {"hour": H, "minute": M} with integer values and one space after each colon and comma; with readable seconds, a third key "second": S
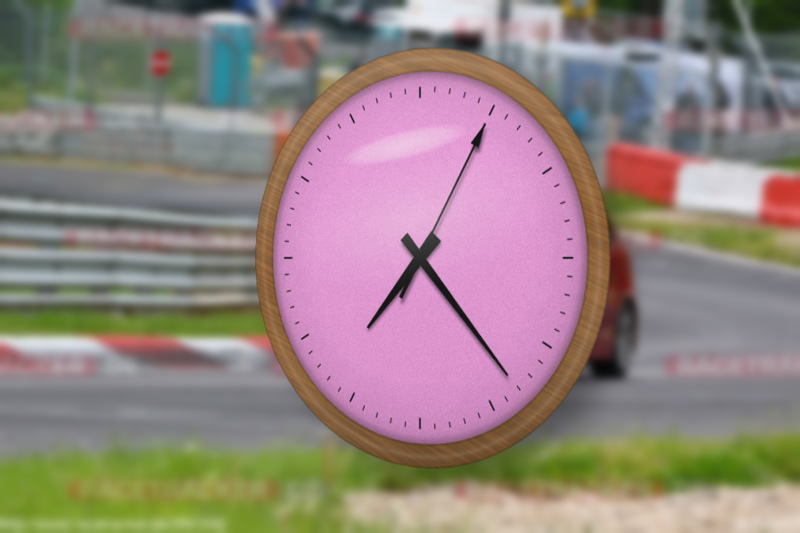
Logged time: {"hour": 7, "minute": 23, "second": 5}
